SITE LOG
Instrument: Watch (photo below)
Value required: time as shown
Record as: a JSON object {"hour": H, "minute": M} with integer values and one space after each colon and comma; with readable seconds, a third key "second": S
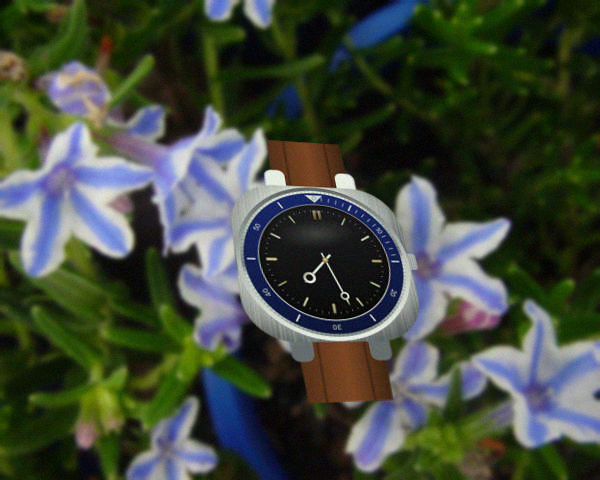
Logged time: {"hour": 7, "minute": 27}
